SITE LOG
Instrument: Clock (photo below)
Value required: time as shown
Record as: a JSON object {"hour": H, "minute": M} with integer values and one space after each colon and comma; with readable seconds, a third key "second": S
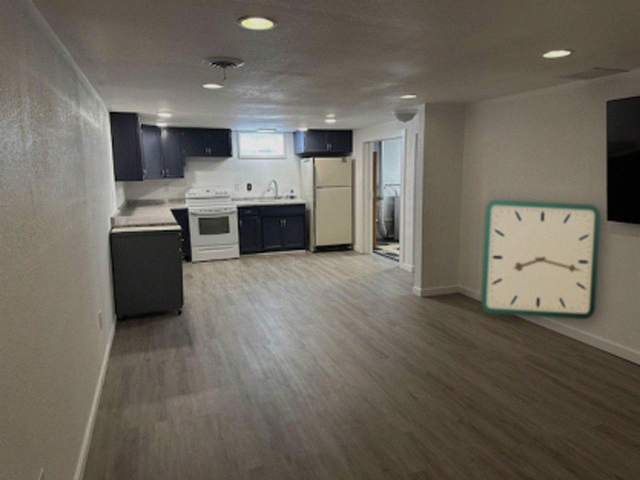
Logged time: {"hour": 8, "minute": 17}
